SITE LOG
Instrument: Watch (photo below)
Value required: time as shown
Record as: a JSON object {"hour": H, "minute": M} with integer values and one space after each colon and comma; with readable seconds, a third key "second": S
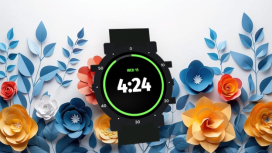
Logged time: {"hour": 4, "minute": 24}
